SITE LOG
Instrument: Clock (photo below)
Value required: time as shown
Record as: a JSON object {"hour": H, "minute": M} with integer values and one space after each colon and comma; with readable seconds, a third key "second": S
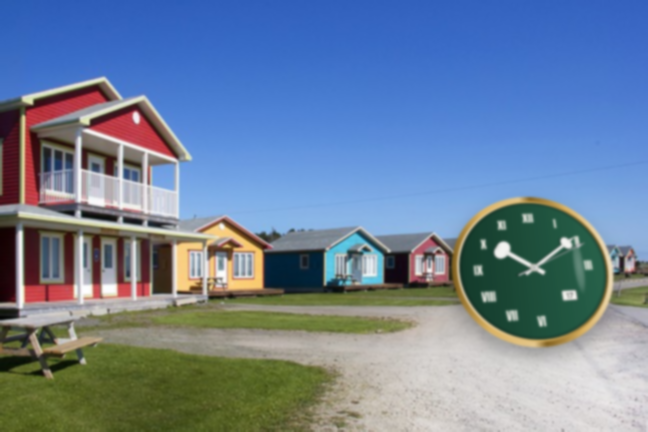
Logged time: {"hour": 10, "minute": 9, "second": 11}
